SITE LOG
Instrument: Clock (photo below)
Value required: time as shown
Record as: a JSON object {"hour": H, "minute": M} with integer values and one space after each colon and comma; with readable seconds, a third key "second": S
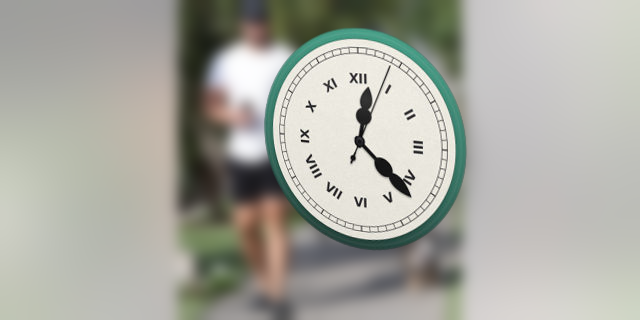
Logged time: {"hour": 12, "minute": 22, "second": 4}
